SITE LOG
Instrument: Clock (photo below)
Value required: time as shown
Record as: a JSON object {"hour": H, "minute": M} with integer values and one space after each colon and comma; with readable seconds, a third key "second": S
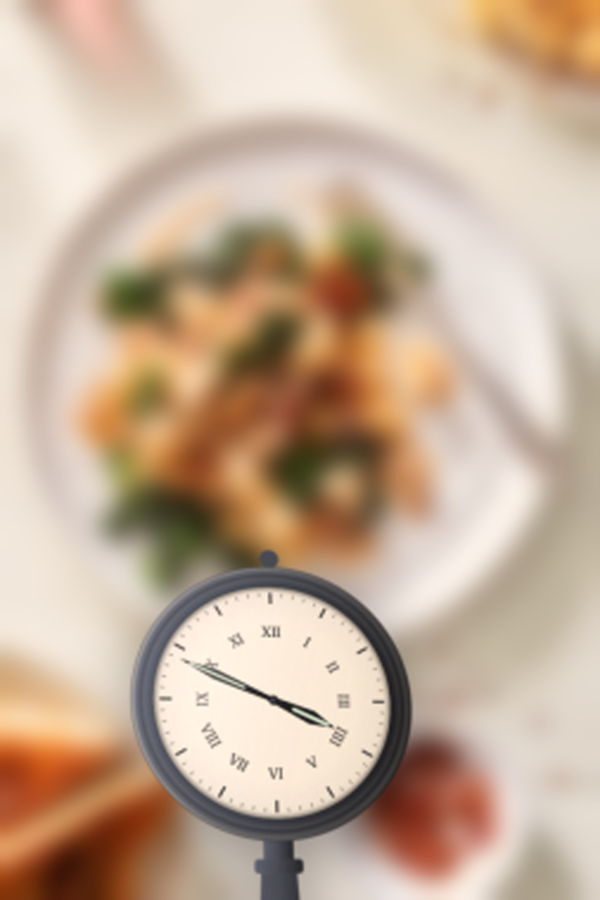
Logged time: {"hour": 3, "minute": 49}
